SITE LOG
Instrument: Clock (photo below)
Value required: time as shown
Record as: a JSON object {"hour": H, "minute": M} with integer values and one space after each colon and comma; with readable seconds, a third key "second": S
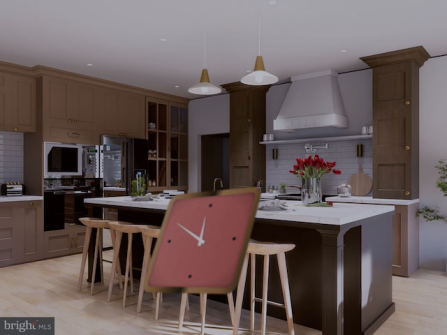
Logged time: {"hour": 11, "minute": 50}
